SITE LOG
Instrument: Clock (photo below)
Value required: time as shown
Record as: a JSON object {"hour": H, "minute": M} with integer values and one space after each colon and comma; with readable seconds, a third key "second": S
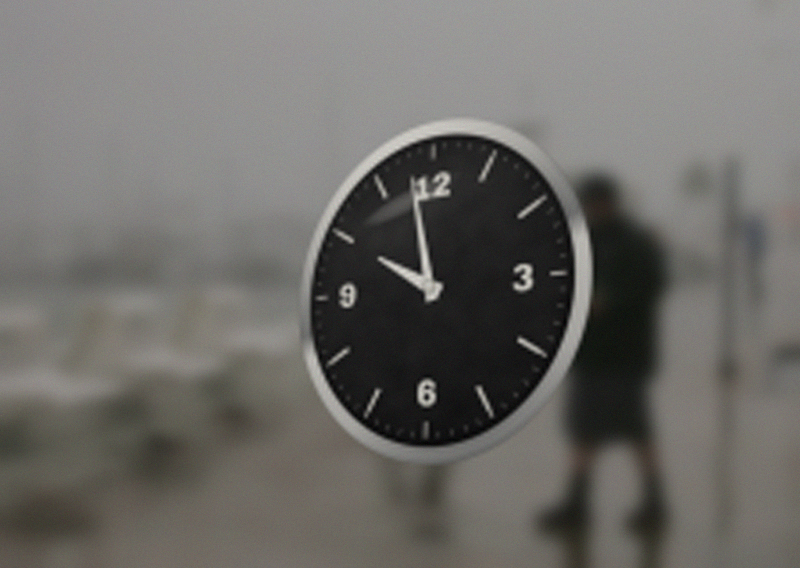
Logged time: {"hour": 9, "minute": 58}
